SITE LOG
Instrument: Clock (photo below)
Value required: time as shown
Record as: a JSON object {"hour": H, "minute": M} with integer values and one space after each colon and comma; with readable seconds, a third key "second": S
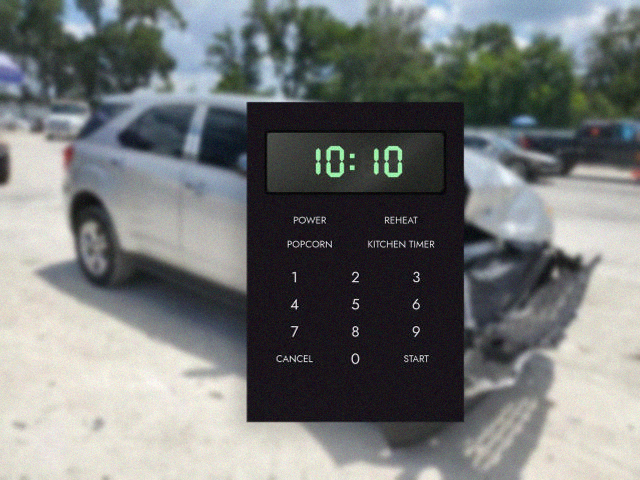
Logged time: {"hour": 10, "minute": 10}
